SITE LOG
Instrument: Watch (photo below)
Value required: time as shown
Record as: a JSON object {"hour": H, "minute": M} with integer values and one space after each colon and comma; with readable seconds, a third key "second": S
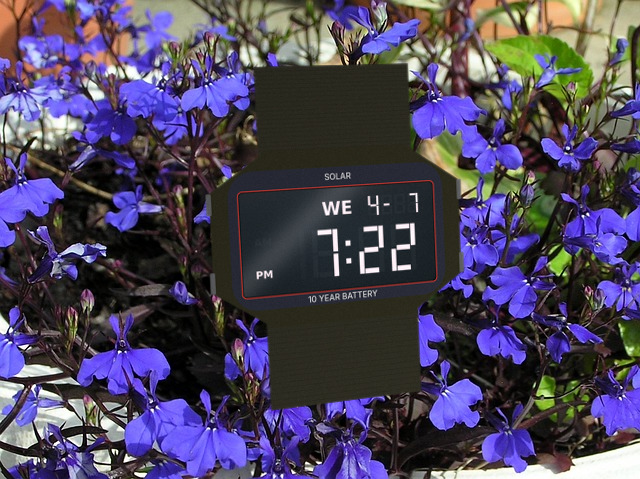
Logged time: {"hour": 7, "minute": 22}
